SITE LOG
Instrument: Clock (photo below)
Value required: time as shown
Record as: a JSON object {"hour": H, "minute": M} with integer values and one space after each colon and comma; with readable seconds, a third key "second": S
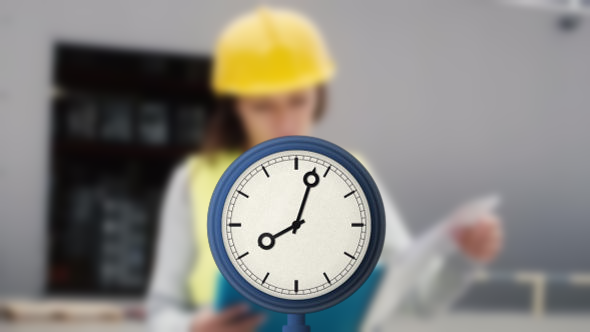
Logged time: {"hour": 8, "minute": 3}
